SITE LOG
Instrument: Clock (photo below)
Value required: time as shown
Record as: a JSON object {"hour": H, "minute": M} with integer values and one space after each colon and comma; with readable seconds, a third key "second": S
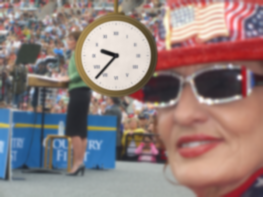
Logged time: {"hour": 9, "minute": 37}
